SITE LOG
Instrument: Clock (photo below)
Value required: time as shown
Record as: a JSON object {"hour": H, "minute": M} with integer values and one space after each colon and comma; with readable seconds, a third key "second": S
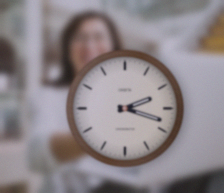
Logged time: {"hour": 2, "minute": 18}
